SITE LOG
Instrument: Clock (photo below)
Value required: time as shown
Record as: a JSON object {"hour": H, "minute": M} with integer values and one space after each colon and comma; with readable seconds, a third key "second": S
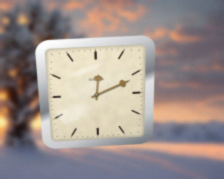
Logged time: {"hour": 12, "minute": 11}
